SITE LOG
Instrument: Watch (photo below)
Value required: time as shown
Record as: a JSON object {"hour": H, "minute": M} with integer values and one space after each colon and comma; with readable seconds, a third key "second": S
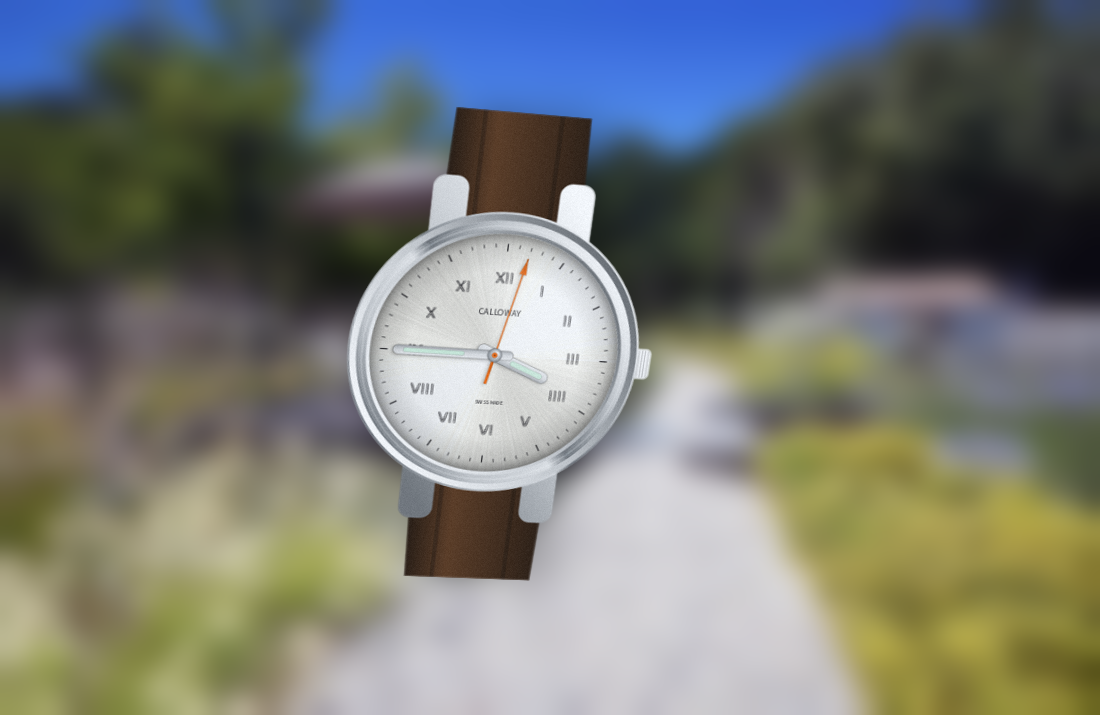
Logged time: {"hour": 3, "minute": 45, "second": 2}
